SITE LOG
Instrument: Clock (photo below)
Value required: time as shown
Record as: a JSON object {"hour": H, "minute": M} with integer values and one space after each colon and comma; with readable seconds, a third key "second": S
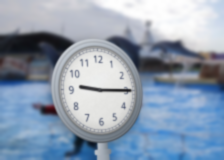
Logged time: {"hour": 9, "minute": 15}
